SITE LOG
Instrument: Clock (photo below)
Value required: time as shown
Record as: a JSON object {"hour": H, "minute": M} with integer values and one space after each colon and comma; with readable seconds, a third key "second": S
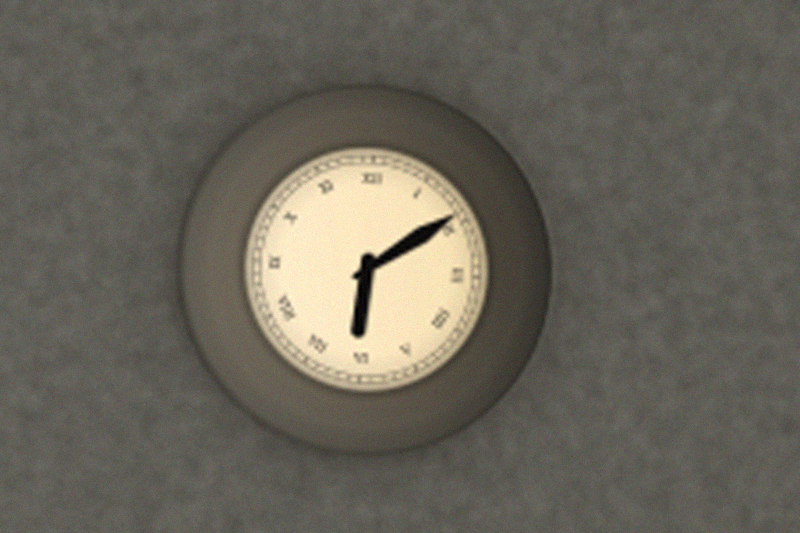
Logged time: {"hour": 6, "minute": 9}
